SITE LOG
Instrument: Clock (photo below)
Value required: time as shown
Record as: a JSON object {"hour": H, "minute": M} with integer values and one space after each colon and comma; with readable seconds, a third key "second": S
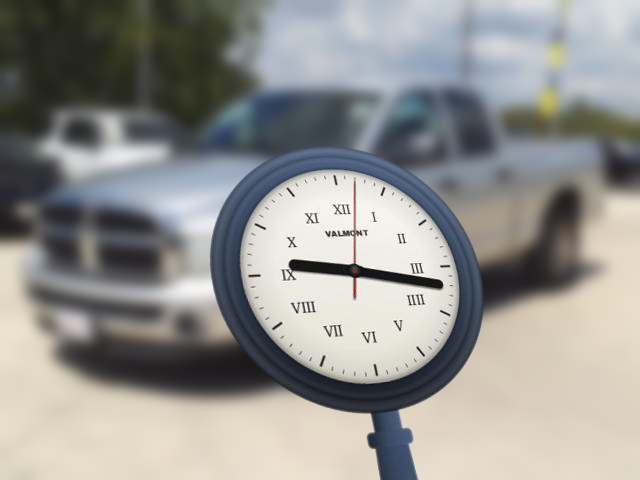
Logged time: {"hour": 9, "minute": 17, "second": 2}
